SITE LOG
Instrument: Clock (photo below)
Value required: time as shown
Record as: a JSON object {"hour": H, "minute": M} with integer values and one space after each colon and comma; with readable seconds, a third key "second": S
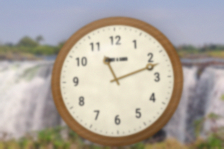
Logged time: {"hour": 11, "minute": 12}
